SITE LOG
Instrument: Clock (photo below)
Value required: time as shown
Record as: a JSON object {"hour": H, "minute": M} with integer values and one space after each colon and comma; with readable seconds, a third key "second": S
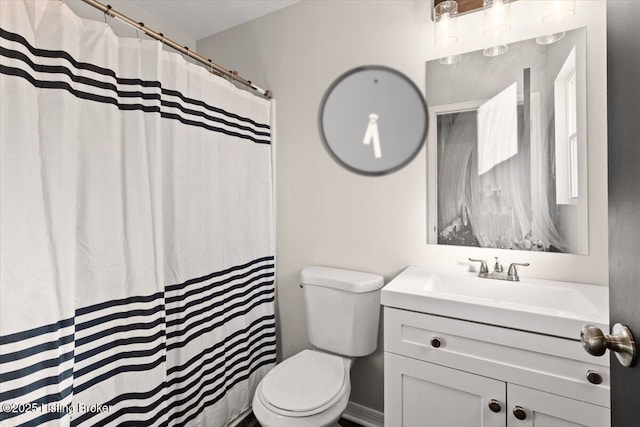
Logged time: {"hour": 6, "minute": 28}
